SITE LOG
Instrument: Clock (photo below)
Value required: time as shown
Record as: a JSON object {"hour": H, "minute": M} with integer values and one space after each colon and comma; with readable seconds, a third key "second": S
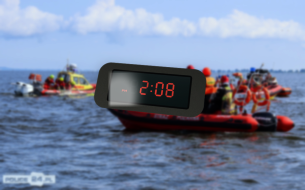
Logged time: {"hour": 2, "minute": 8}
